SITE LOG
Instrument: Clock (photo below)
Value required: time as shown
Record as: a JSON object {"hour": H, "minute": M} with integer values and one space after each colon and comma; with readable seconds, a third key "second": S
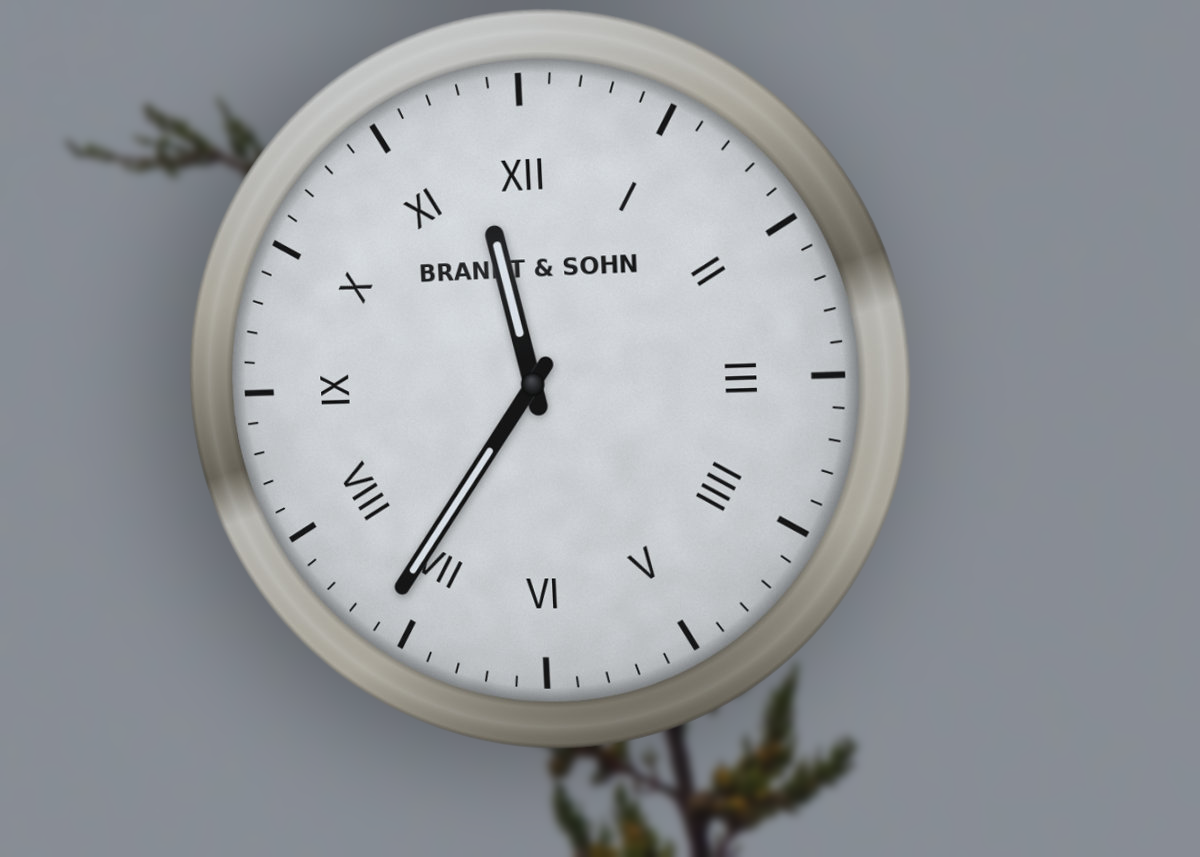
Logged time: {"hour": 11, "minute": 36}
